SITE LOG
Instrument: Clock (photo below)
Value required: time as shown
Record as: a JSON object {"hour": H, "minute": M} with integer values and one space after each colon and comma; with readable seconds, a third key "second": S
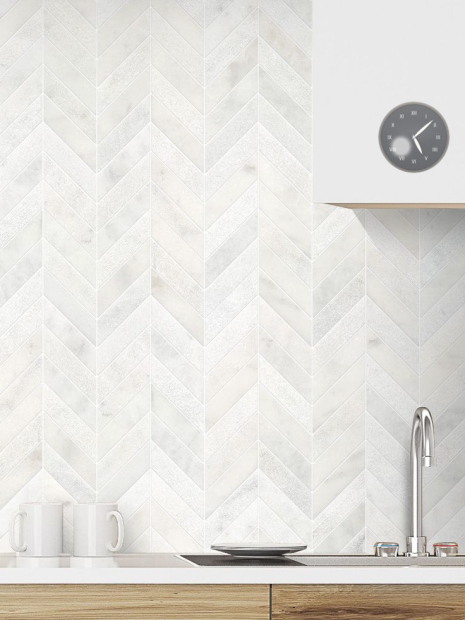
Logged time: {"hour": 5, "minute": 8}
